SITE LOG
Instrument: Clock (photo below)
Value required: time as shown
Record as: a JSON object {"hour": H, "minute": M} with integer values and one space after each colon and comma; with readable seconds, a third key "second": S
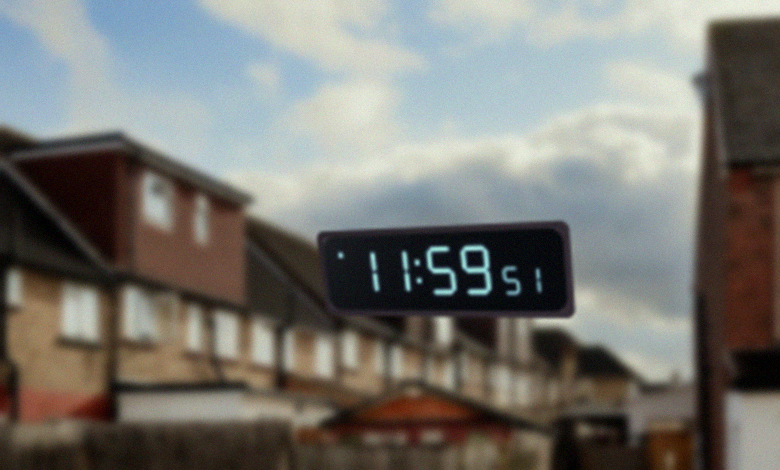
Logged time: {"hour": 11, "minute": 59, "second": 51}
